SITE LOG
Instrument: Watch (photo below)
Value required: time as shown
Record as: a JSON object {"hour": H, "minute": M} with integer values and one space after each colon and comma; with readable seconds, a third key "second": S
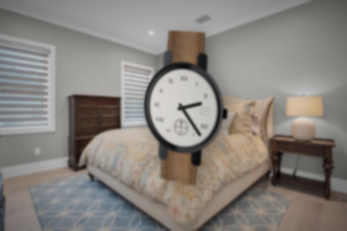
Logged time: {"hour": 2, "minute": 23}
